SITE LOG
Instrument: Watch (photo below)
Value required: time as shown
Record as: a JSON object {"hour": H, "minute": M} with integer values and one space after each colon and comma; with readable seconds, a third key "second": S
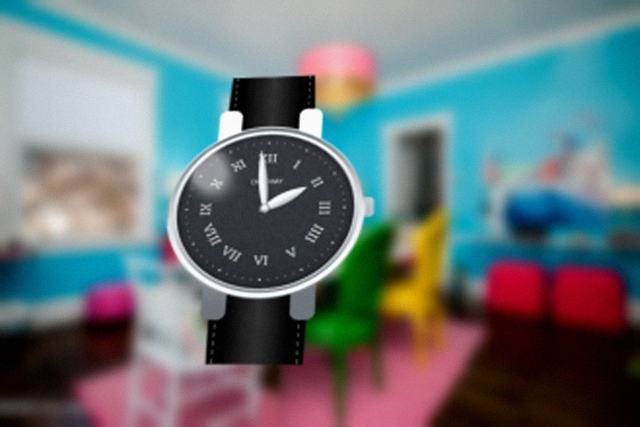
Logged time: {"hour": 1, "minute": 59}
